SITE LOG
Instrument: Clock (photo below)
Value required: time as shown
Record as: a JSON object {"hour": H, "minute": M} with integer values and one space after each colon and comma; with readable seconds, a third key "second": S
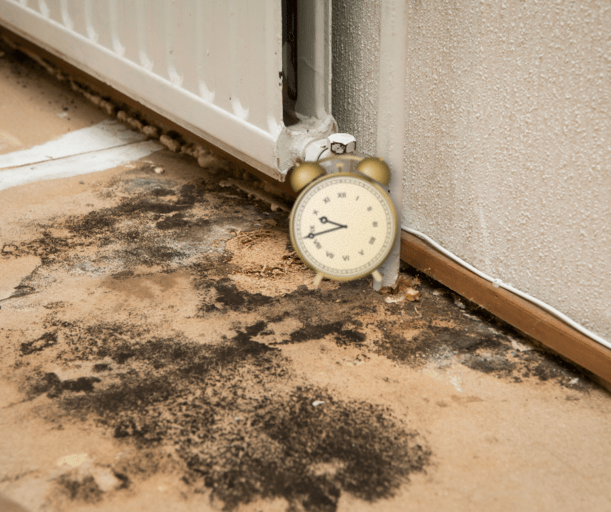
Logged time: {"hour": 9, "minute": 43}
